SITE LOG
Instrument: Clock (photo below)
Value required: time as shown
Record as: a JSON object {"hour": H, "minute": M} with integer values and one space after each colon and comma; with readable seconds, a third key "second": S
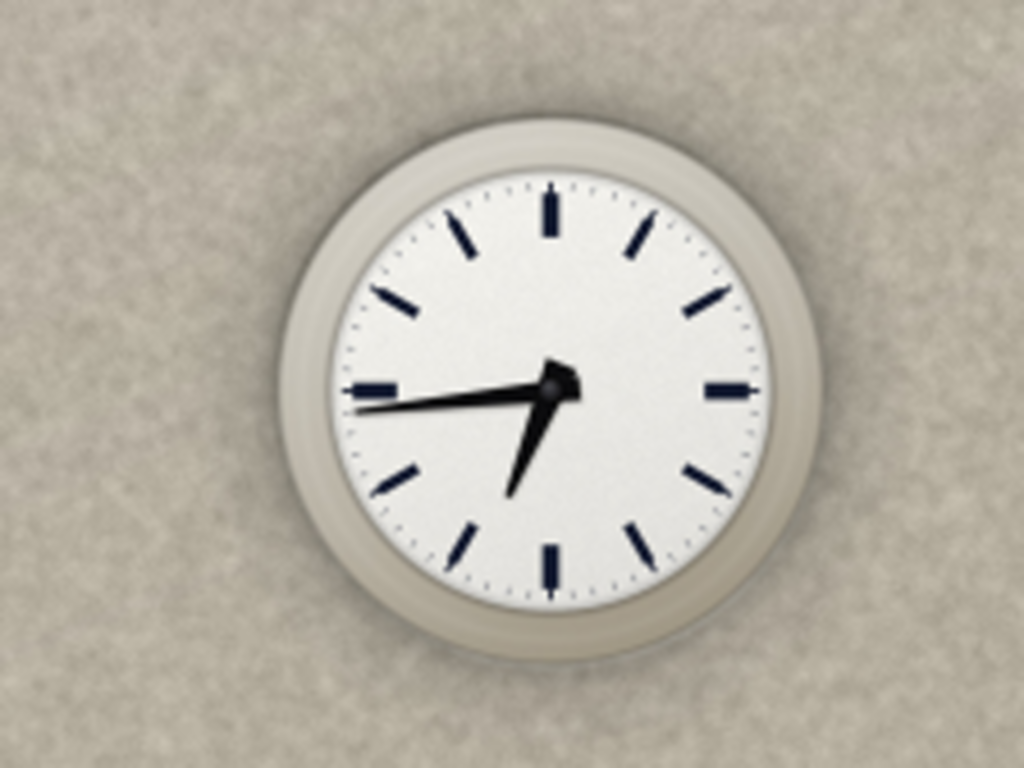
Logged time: {"hour": 6, "minute": 44}
